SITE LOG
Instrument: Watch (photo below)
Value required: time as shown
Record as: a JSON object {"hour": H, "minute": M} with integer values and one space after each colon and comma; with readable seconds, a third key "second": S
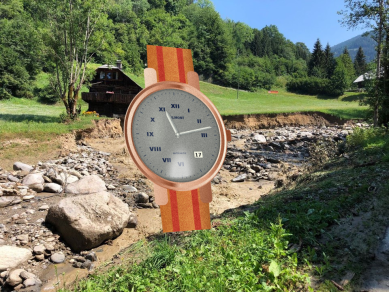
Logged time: {"hour": 11, "minute": 13}
